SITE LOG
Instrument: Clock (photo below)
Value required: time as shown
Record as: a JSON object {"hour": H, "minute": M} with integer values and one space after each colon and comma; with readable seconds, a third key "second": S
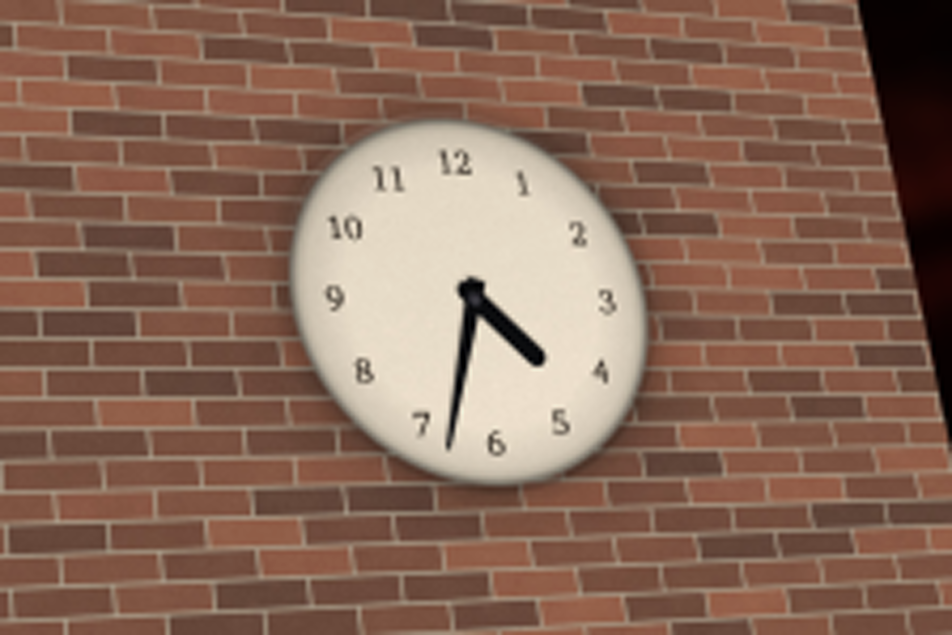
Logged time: {"hour": 4, "minute": 33}
